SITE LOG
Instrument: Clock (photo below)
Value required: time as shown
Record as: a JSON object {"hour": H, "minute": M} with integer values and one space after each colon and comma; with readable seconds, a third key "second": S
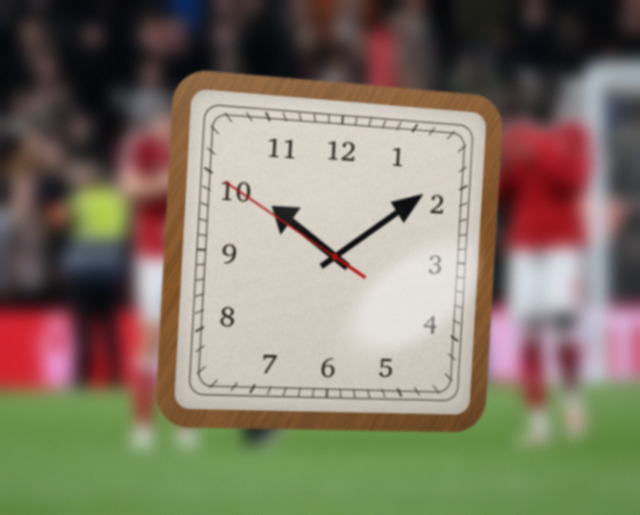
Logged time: {"hour": 10, "minute": 8, "second": 50}
